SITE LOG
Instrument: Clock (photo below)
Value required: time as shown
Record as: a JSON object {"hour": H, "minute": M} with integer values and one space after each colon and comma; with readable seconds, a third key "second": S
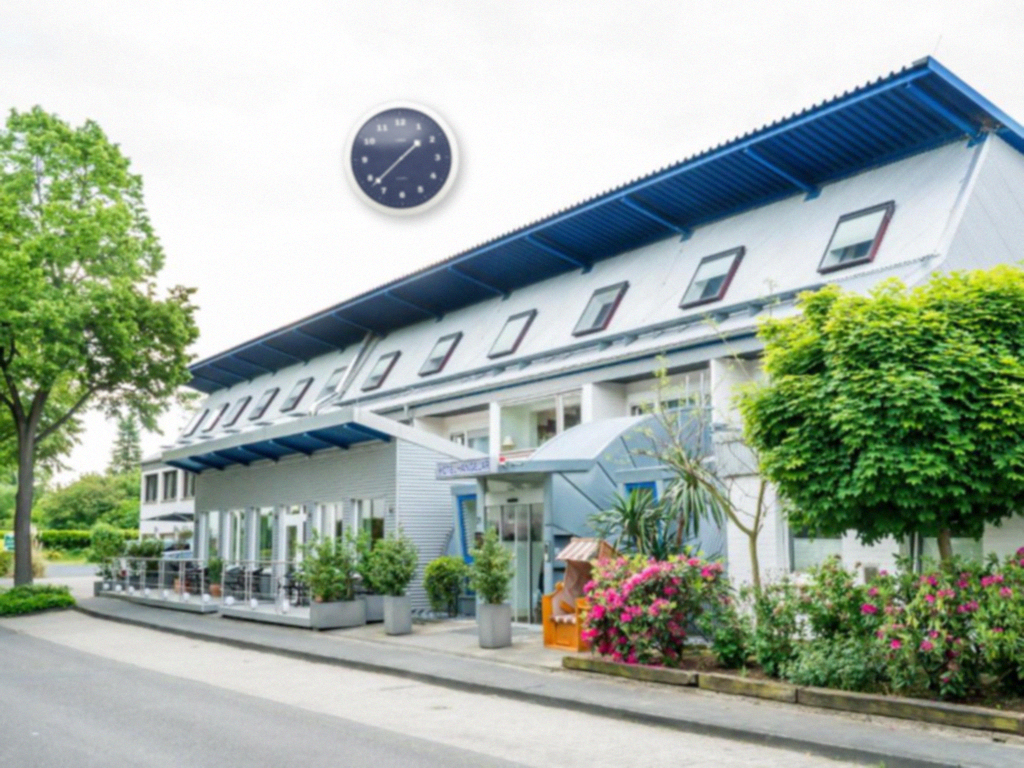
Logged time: {"hour": 1, "minute": 38}
